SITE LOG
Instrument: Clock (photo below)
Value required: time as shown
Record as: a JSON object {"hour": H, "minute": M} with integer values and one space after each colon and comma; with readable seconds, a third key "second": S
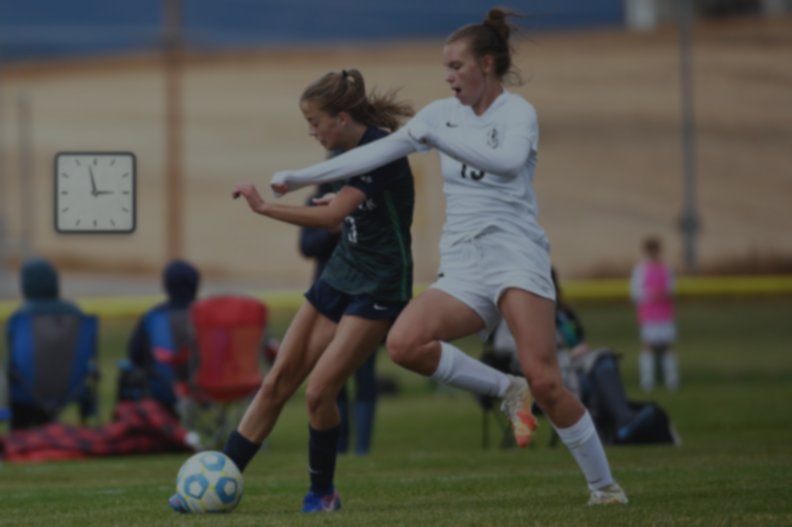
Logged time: {"hour": 2, "minute": 58}
